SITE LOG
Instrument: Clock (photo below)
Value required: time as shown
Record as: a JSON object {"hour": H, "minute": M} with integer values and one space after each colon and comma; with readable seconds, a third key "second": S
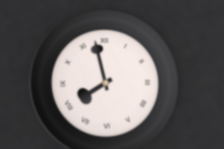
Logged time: {"hour": 7, "minute": 58}
